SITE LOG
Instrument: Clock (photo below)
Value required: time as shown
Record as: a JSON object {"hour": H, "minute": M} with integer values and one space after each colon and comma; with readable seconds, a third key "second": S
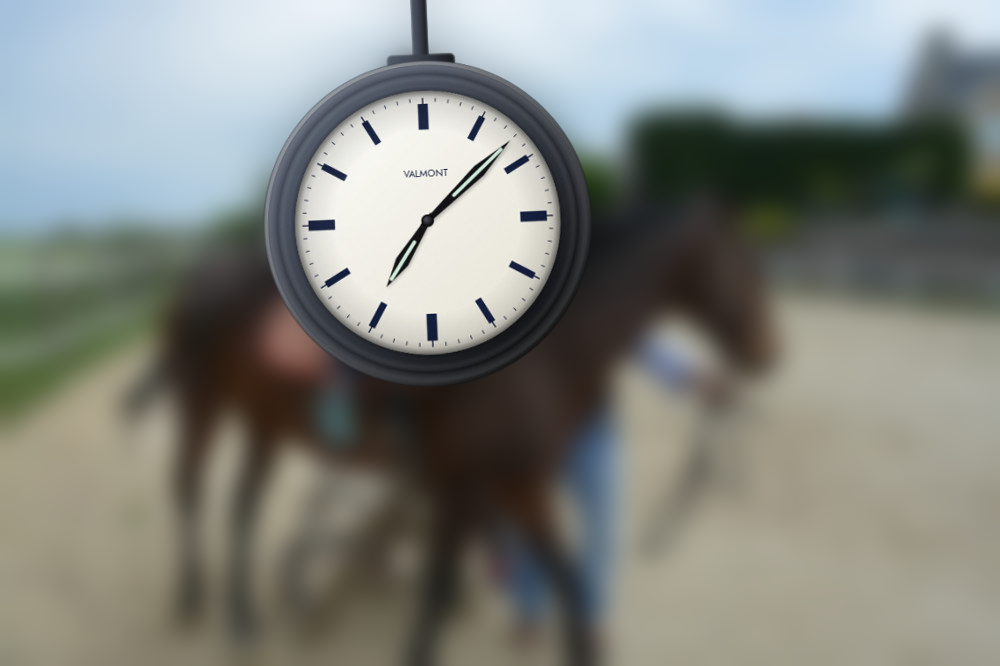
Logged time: {"hour": 7, "minute": 8}
